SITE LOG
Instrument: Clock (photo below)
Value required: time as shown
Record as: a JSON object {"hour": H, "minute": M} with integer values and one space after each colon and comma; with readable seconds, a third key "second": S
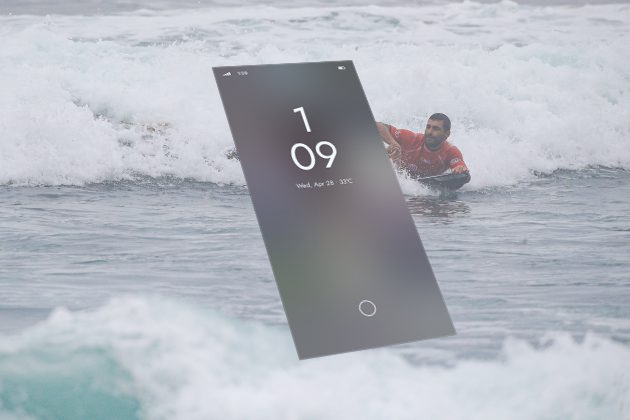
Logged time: {"hour": 1, "minute": 9}
